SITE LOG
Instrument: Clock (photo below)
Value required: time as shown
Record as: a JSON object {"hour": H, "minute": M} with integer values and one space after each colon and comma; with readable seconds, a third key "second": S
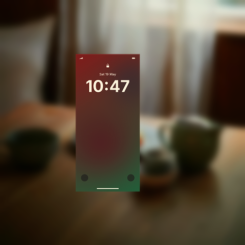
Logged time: {"hour": 10, "minute": 47}
